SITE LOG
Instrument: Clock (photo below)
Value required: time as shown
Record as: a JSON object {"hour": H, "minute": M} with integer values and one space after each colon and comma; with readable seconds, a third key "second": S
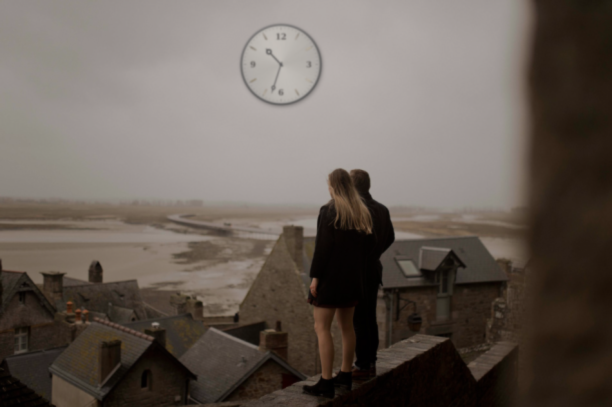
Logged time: {"hour": 10, "minute": 33}
